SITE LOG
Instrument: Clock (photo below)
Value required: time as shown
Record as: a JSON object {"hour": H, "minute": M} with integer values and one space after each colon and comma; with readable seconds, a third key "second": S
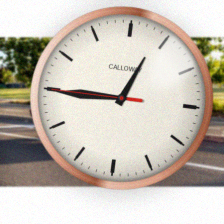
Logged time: {"hour": 12, "minute": 44, "second": 45}
